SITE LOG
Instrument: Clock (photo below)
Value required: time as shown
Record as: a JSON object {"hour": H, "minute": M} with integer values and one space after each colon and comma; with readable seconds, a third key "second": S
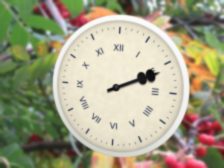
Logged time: {"hour": 2, "minute": 11}
